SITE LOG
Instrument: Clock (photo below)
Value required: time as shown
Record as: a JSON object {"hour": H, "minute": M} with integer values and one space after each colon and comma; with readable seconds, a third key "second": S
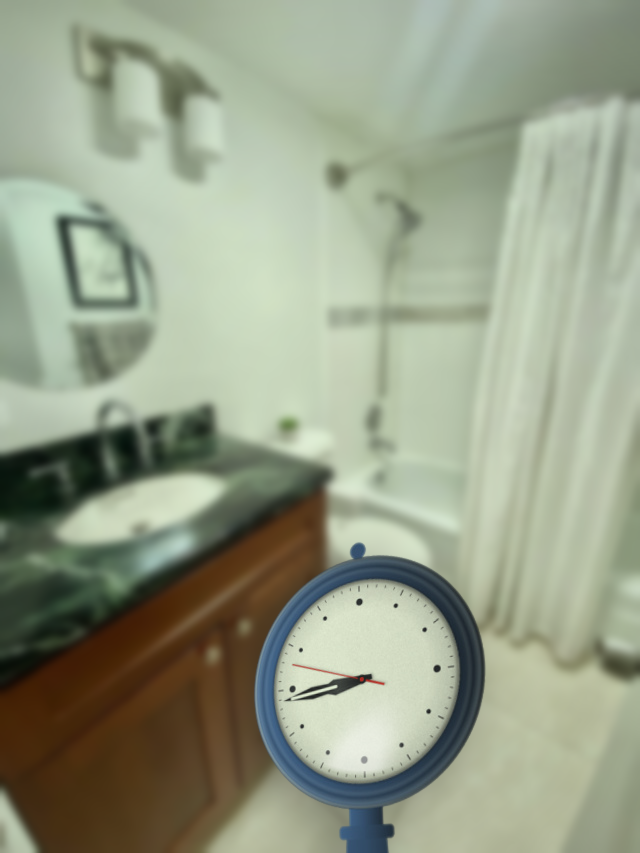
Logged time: {"hour": 8, "minute": 43, "second": 48}
